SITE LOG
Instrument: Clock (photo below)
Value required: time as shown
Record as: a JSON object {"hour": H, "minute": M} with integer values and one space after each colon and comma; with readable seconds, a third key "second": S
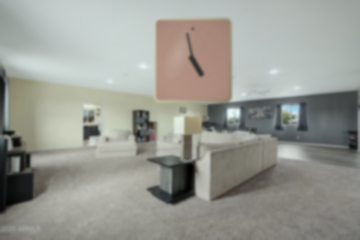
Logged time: {"hour": 4, "minute": 58}
